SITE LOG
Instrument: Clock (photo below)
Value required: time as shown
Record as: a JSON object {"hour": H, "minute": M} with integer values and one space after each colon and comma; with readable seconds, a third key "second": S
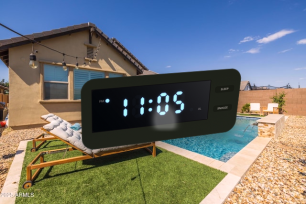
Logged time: {"hour": 11, "minute": 5}
